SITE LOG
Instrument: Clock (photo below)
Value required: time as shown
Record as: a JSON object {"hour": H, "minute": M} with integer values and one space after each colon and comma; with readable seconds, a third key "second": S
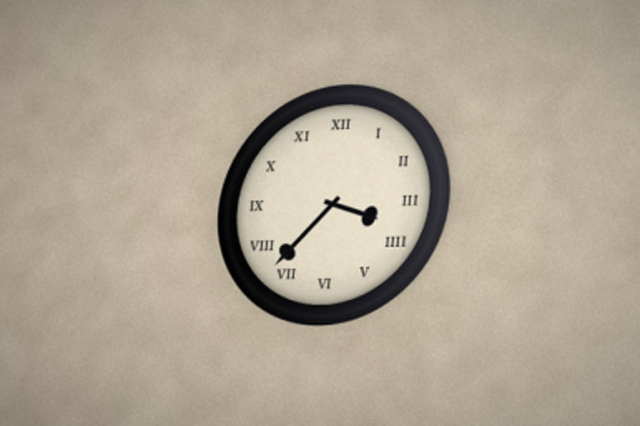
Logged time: {"hour": 3, "minute": 37}
